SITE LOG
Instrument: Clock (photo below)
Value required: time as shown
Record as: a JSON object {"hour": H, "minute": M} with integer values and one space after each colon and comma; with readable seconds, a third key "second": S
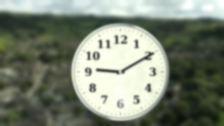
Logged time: {"hour": 9, "minute": 10}
